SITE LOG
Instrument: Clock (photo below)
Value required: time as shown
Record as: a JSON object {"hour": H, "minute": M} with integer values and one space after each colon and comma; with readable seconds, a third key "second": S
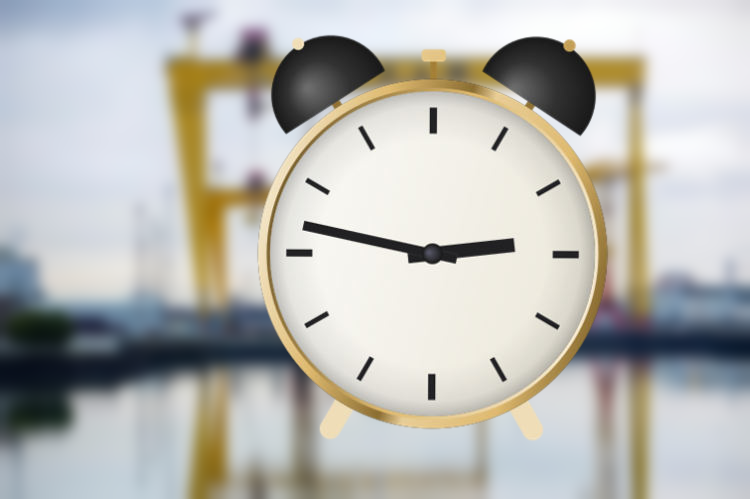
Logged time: {"hour": 2, "minute": 47}
